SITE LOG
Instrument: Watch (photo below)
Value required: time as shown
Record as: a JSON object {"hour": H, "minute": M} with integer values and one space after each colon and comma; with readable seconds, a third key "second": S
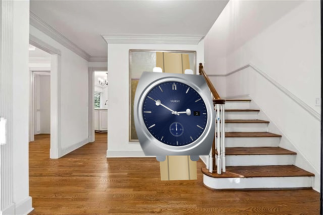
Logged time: {"hour": 2, "minute": 50}
